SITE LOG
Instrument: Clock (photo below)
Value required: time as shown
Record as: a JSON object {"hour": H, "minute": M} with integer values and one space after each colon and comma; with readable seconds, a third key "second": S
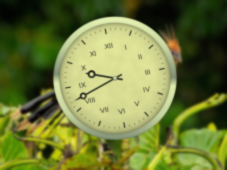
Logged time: {"hour": 9, "minute": 42}
